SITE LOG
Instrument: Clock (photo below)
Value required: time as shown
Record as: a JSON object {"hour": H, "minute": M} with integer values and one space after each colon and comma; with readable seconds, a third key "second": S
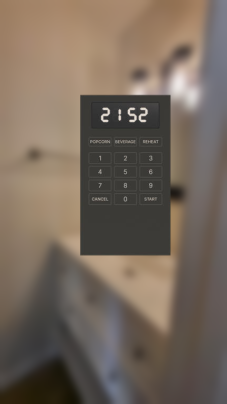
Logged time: {"hour": 21, "minute": 52}
